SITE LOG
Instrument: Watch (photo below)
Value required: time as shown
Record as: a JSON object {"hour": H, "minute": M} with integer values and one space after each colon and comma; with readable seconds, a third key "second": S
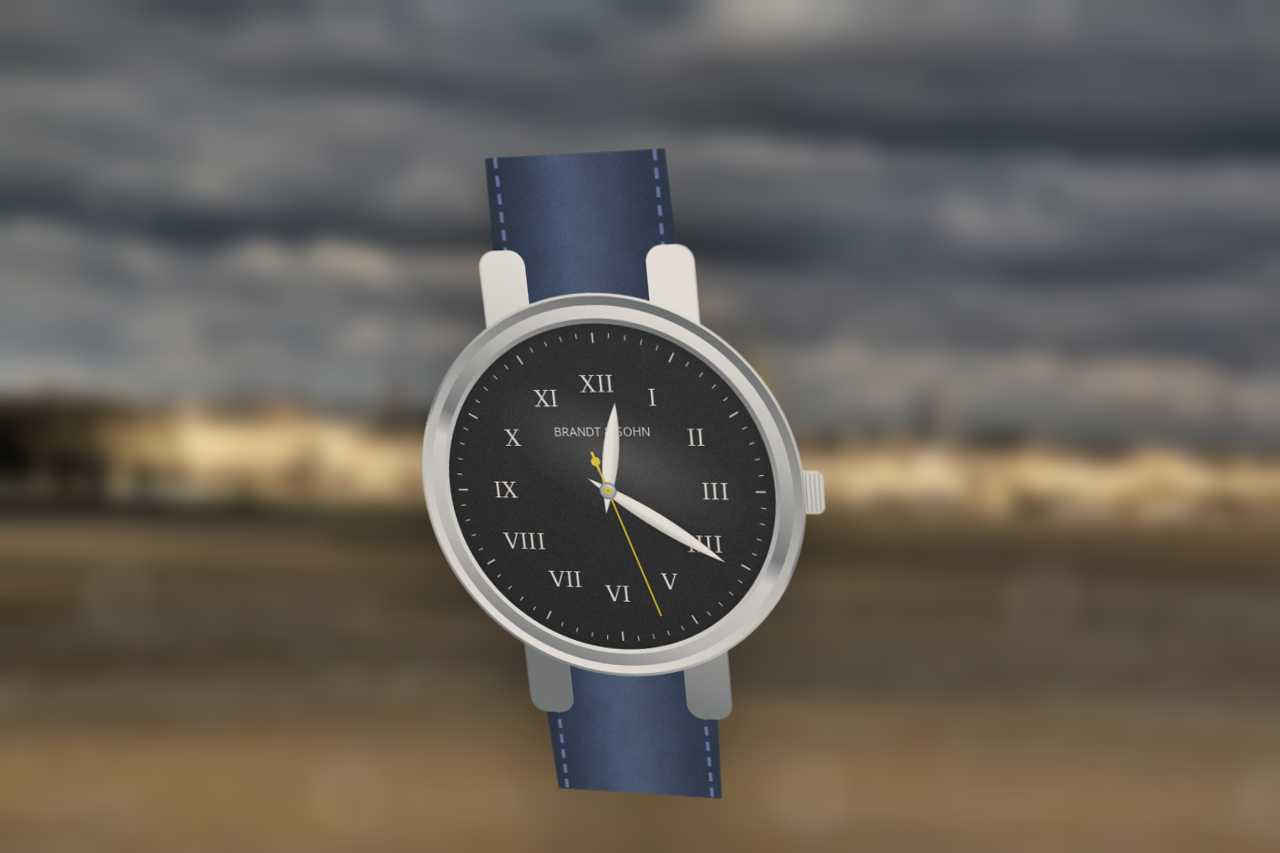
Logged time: {"hour": 12, "minute": 20, "second": 27}
